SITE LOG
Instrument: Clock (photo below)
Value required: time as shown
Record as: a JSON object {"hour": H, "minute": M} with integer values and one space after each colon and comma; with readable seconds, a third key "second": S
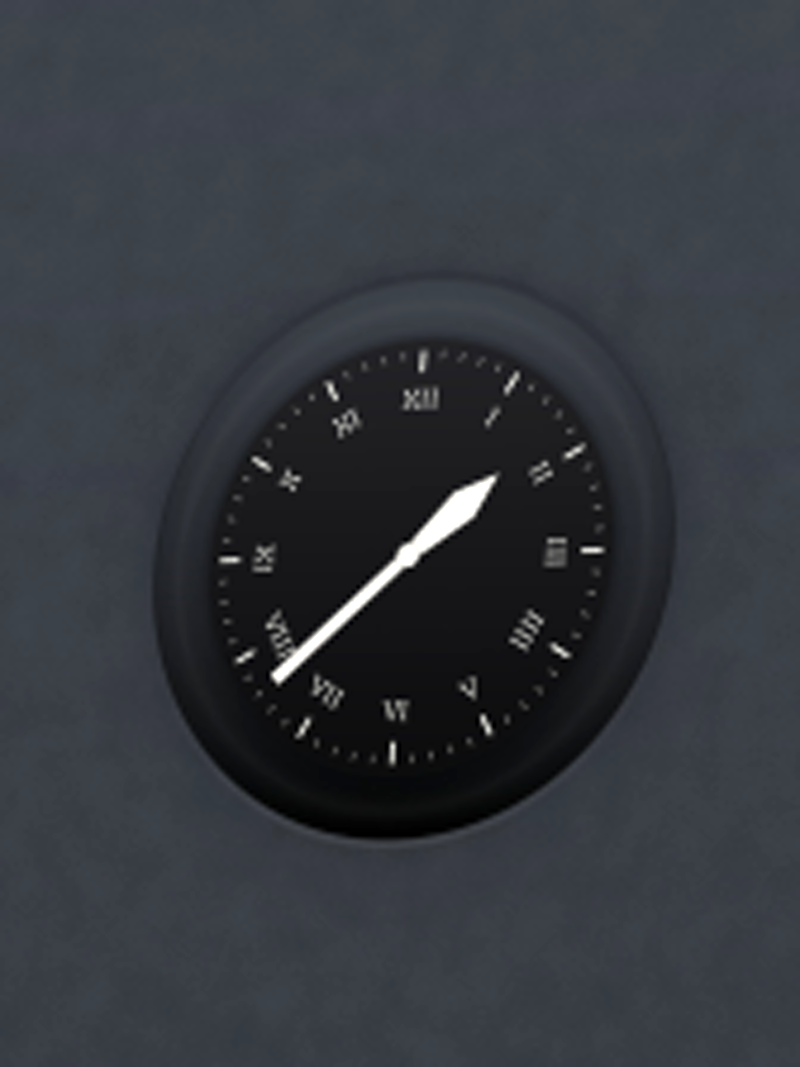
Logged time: {"hour": 1, "minute": 38}
